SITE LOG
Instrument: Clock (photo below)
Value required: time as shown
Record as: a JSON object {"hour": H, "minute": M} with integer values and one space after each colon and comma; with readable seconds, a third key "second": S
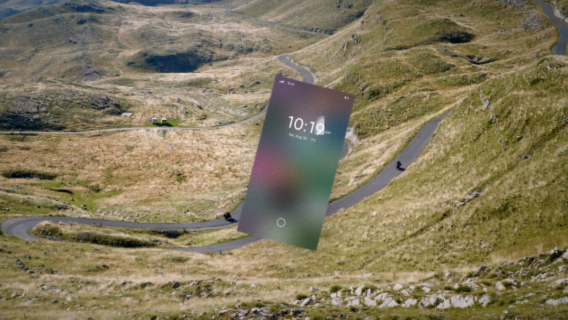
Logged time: {"hour": 10, "minute": 19}
